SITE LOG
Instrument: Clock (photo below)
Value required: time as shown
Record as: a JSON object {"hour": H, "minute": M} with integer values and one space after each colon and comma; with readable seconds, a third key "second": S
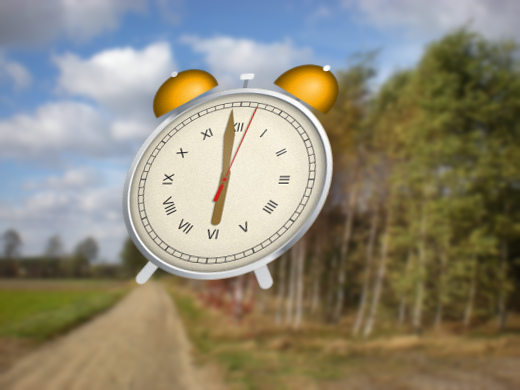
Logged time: {"hour": 5, "minute": 59, "second": 2}
